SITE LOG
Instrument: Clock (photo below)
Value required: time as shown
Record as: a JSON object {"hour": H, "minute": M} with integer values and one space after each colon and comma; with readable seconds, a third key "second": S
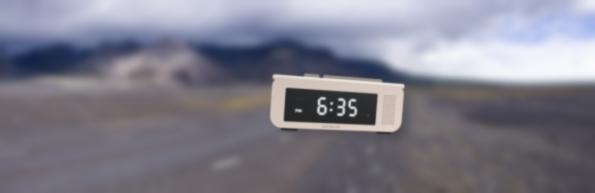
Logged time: {"hour": 6, "minute": 35}
